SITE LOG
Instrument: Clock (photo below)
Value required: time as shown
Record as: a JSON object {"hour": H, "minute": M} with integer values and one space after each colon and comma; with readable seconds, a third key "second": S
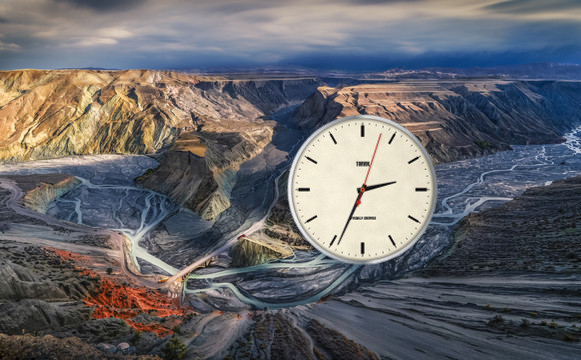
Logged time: {"hour": 2, "minute": 34, "second": 3}
